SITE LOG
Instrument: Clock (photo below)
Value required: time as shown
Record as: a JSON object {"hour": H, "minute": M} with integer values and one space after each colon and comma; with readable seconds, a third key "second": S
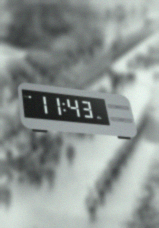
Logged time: {"hour": 11, "minute": 43}
